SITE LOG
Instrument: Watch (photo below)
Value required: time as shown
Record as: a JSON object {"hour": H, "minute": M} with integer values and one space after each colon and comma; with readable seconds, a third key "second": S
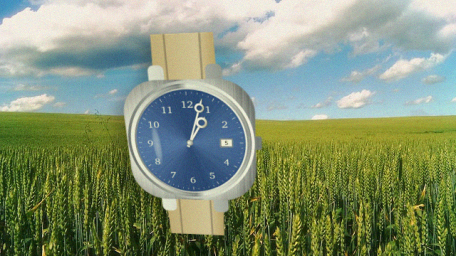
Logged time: {"hour": 1, "minute": 3}
